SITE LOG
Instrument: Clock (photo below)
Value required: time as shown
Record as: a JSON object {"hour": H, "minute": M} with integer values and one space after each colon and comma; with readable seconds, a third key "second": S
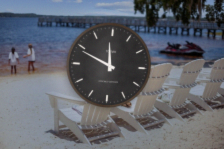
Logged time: {"hour": 11, "minute": 49}
